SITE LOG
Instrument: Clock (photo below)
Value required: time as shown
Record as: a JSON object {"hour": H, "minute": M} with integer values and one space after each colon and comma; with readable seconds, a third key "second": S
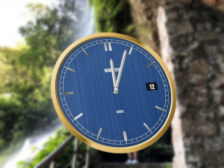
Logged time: {"hour": 12, "minute": 4}
